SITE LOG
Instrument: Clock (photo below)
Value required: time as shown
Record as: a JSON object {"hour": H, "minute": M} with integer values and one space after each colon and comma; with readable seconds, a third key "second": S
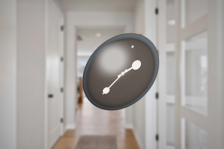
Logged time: {"hour": 1, "minute": 35}
